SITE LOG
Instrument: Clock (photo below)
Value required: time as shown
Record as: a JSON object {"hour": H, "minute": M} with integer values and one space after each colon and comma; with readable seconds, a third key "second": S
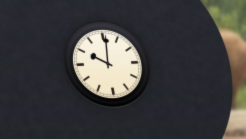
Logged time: {"hour": 10, "minute": 1}
